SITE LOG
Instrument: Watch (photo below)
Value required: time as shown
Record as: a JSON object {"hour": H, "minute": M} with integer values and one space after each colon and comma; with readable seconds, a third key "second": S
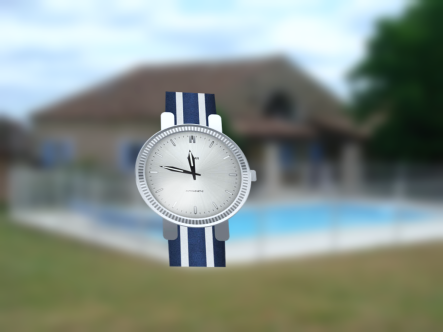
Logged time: {"hour": 11, "minute": 47}
